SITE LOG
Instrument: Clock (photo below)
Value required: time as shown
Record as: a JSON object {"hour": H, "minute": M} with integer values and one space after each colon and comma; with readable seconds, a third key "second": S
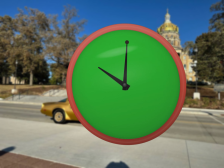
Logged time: {"hour": 10, "minute": 0}
